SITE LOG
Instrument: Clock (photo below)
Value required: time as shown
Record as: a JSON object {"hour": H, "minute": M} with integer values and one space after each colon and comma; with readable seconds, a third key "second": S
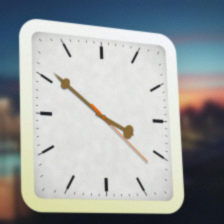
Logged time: {"hour": 3, "minute": 51, "second": 22}
